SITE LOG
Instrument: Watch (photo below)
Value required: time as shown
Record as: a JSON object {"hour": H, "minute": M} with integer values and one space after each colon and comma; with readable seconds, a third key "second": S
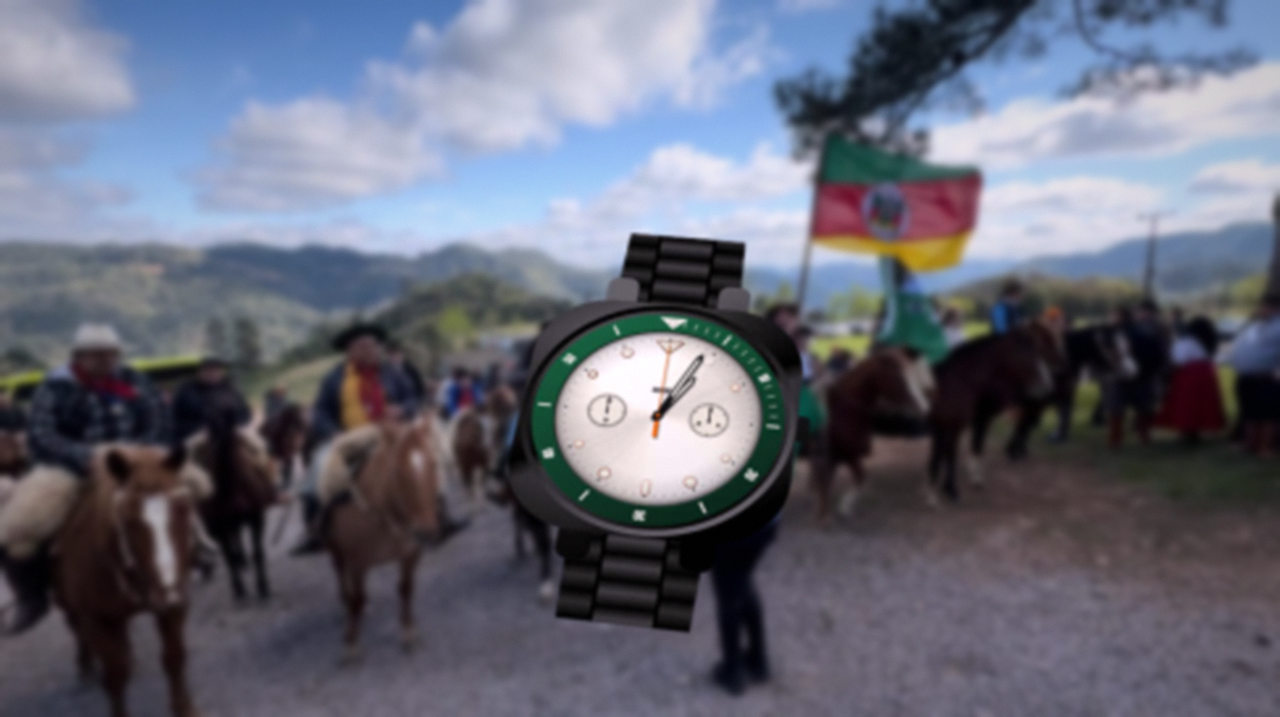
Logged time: {"hour": 1, "minute": 4}
